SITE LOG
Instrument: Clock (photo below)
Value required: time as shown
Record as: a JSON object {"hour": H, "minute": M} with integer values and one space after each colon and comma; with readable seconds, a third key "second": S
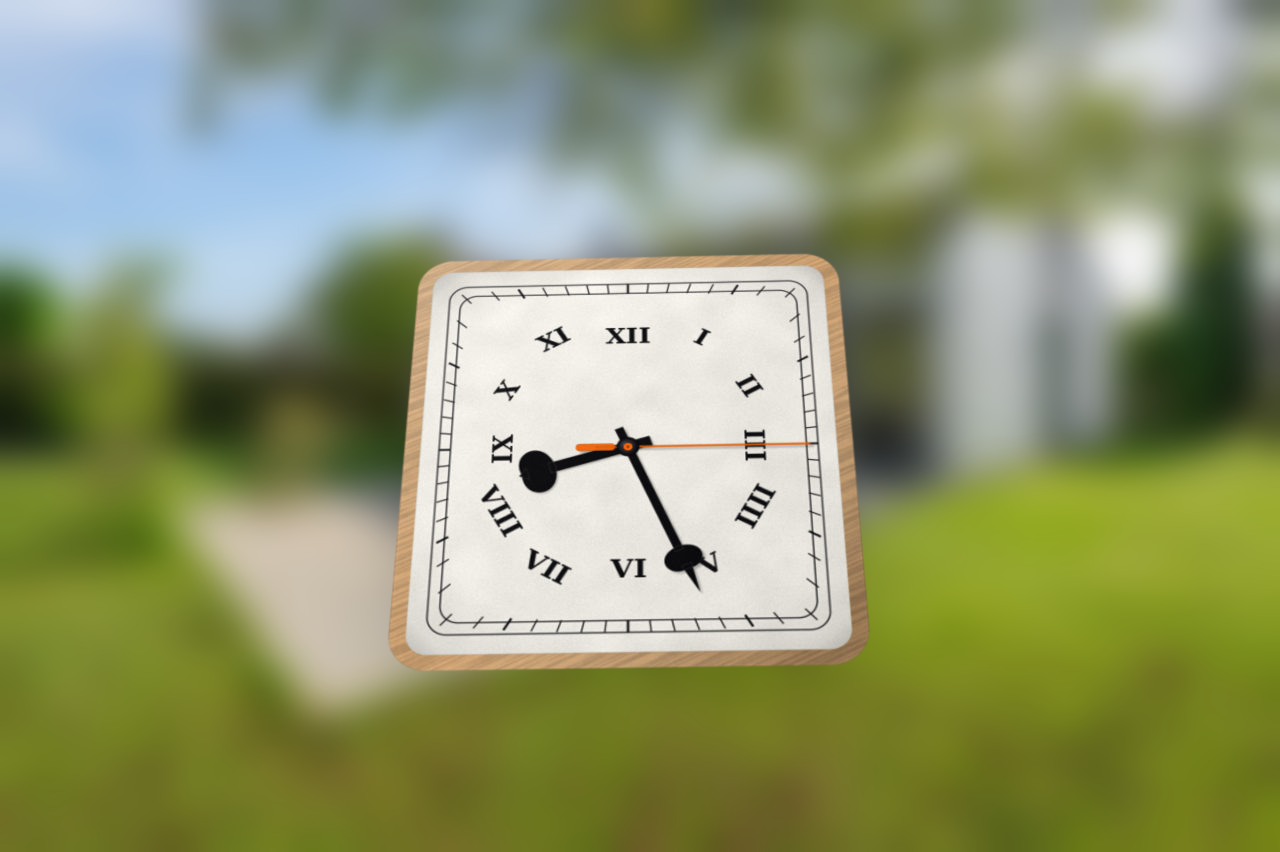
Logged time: {"hour": 8, "minute": 26, "second": 15}
